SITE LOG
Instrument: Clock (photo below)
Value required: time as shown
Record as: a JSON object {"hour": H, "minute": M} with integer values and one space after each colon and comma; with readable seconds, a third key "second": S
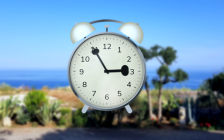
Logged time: {"hour": 2, "minute": 55}
